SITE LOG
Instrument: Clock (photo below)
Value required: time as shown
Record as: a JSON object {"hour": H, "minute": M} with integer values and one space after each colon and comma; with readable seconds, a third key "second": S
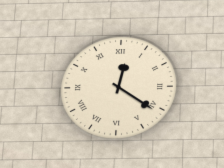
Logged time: {"hour": 12, "minute": 21}
